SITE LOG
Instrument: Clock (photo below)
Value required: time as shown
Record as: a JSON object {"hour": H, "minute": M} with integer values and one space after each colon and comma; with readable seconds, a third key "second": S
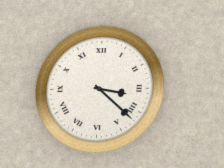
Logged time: {"hour": 3, "minute": 22}
